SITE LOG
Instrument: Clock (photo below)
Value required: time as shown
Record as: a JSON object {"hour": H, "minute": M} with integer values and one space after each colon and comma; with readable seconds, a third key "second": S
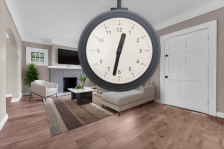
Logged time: {"hour": 12, "minute": 32}
